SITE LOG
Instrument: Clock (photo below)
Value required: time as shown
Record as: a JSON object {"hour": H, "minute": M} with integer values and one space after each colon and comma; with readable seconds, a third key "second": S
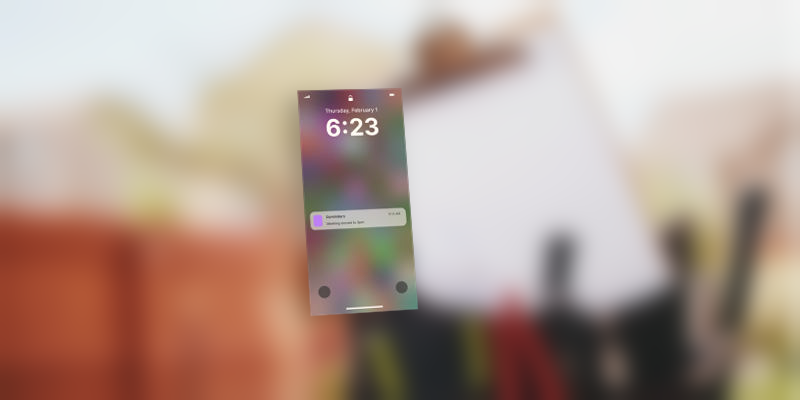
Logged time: {"hour": 6, "minute": 23}
